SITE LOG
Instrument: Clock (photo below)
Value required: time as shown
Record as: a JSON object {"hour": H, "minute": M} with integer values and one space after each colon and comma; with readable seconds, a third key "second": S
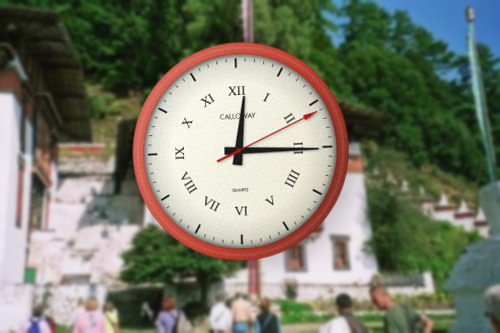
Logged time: {"hour": 12, "minute": 15, "second": 11}
